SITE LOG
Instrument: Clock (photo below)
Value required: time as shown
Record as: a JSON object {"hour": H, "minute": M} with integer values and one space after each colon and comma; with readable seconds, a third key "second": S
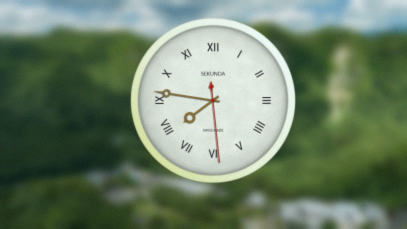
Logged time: {"hour": 7, "minute": 46, "second": 29}
